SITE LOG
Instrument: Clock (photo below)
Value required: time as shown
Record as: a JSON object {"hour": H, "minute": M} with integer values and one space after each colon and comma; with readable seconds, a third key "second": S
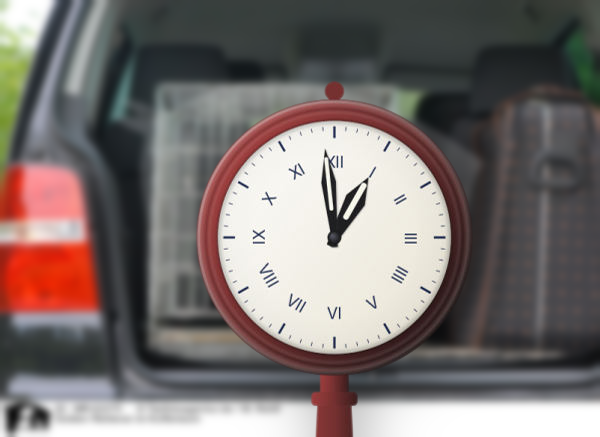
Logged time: {"hour": 12, "minute": 59}
